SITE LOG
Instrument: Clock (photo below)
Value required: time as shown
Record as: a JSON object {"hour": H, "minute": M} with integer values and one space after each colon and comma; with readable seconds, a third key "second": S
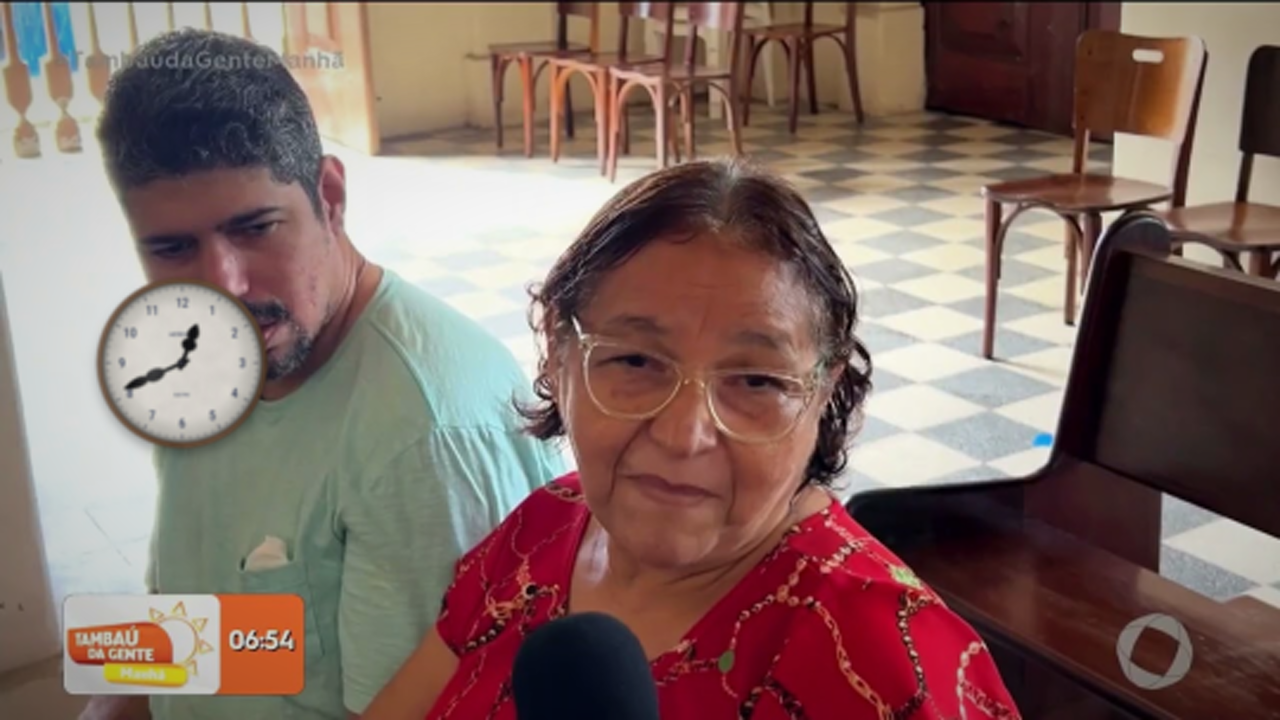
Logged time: {"hour": 12, "minute": 41}
